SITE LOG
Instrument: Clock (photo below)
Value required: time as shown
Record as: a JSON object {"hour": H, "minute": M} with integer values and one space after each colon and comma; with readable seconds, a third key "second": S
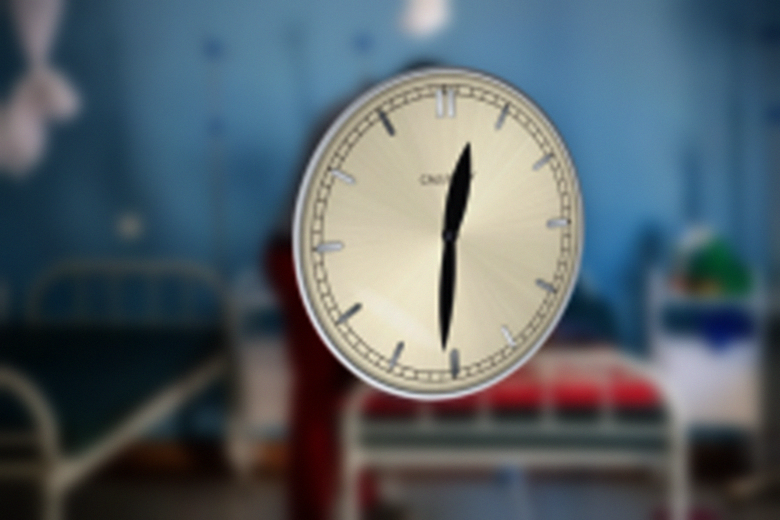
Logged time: {"hour": 12, "minute": 31}
